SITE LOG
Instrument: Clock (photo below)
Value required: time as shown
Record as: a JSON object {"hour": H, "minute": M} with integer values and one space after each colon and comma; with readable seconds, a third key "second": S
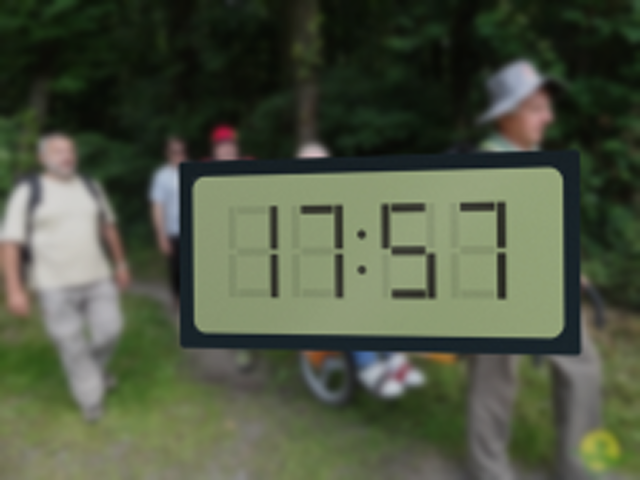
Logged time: {"hour": 17, "minute": 57}
